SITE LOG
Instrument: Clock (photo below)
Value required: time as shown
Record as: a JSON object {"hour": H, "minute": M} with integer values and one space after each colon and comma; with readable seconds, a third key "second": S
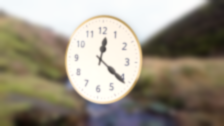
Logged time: {"hour": 12, "minute": 21}
